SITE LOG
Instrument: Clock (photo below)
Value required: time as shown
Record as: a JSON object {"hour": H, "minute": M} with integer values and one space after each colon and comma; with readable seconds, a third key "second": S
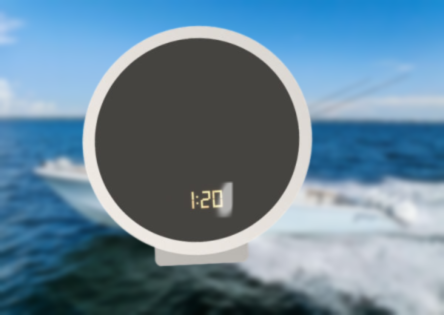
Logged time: {"hour": 1, "minute": 20}
